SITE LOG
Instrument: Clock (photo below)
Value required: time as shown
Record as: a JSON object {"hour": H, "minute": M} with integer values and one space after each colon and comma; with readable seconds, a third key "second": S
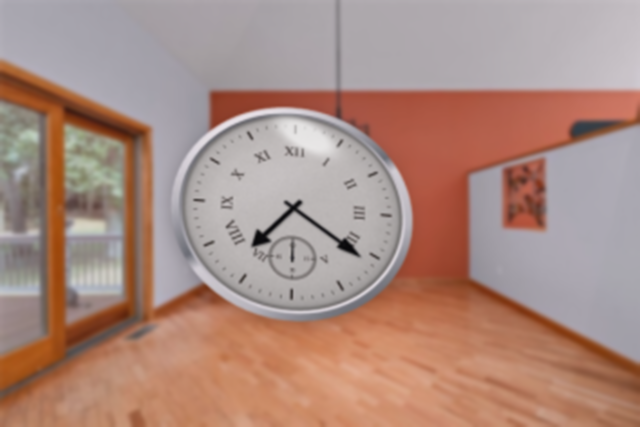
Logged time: {"hour": 7, "minute": 21}
